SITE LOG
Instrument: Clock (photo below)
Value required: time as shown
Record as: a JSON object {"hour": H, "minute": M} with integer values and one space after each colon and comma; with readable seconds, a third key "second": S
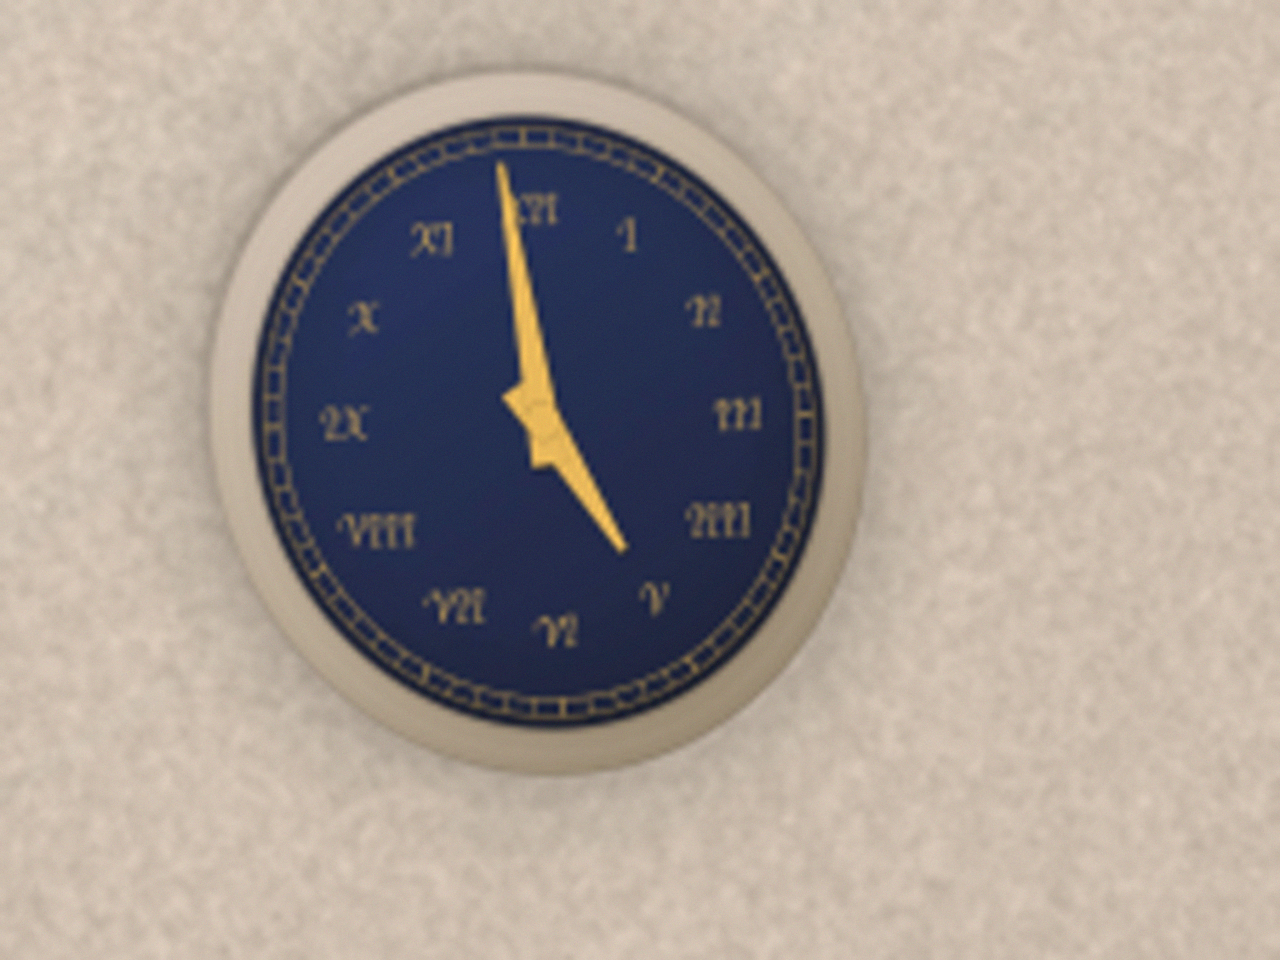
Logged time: {"hour": 4, "minute": 59}
